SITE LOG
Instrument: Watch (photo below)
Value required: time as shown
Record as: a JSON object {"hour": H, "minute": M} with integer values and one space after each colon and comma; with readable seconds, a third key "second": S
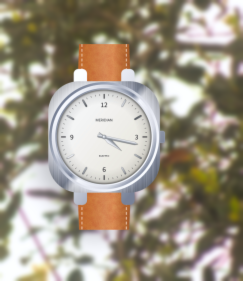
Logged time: {"hour": 4, "minute": 17}
